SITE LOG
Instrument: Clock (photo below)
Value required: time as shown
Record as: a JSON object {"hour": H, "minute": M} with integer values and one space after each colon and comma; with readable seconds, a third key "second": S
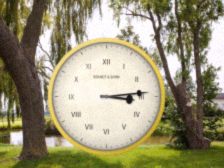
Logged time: {"hour": 3, "minute": 14}
